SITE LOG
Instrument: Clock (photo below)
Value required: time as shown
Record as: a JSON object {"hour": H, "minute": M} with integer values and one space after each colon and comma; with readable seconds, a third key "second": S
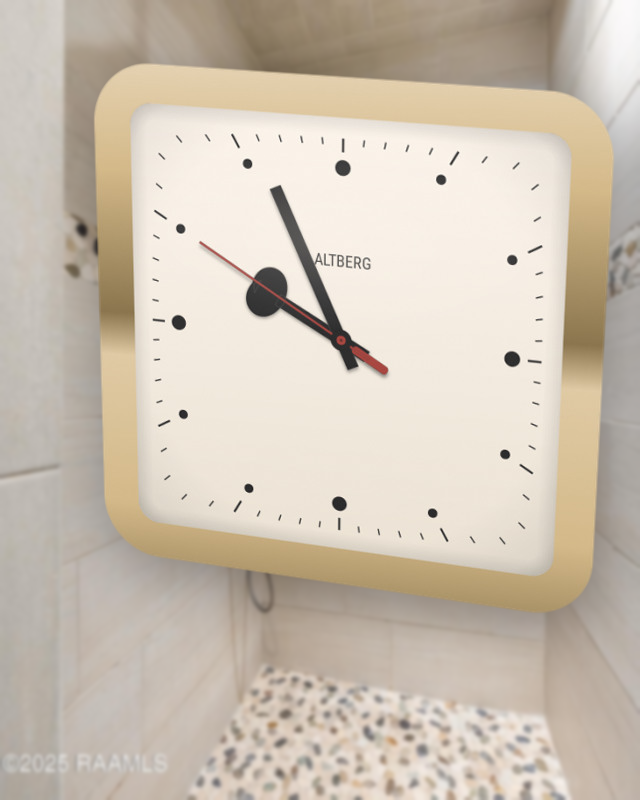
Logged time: {"hour": 9, "minute": 55, "second": 50}
